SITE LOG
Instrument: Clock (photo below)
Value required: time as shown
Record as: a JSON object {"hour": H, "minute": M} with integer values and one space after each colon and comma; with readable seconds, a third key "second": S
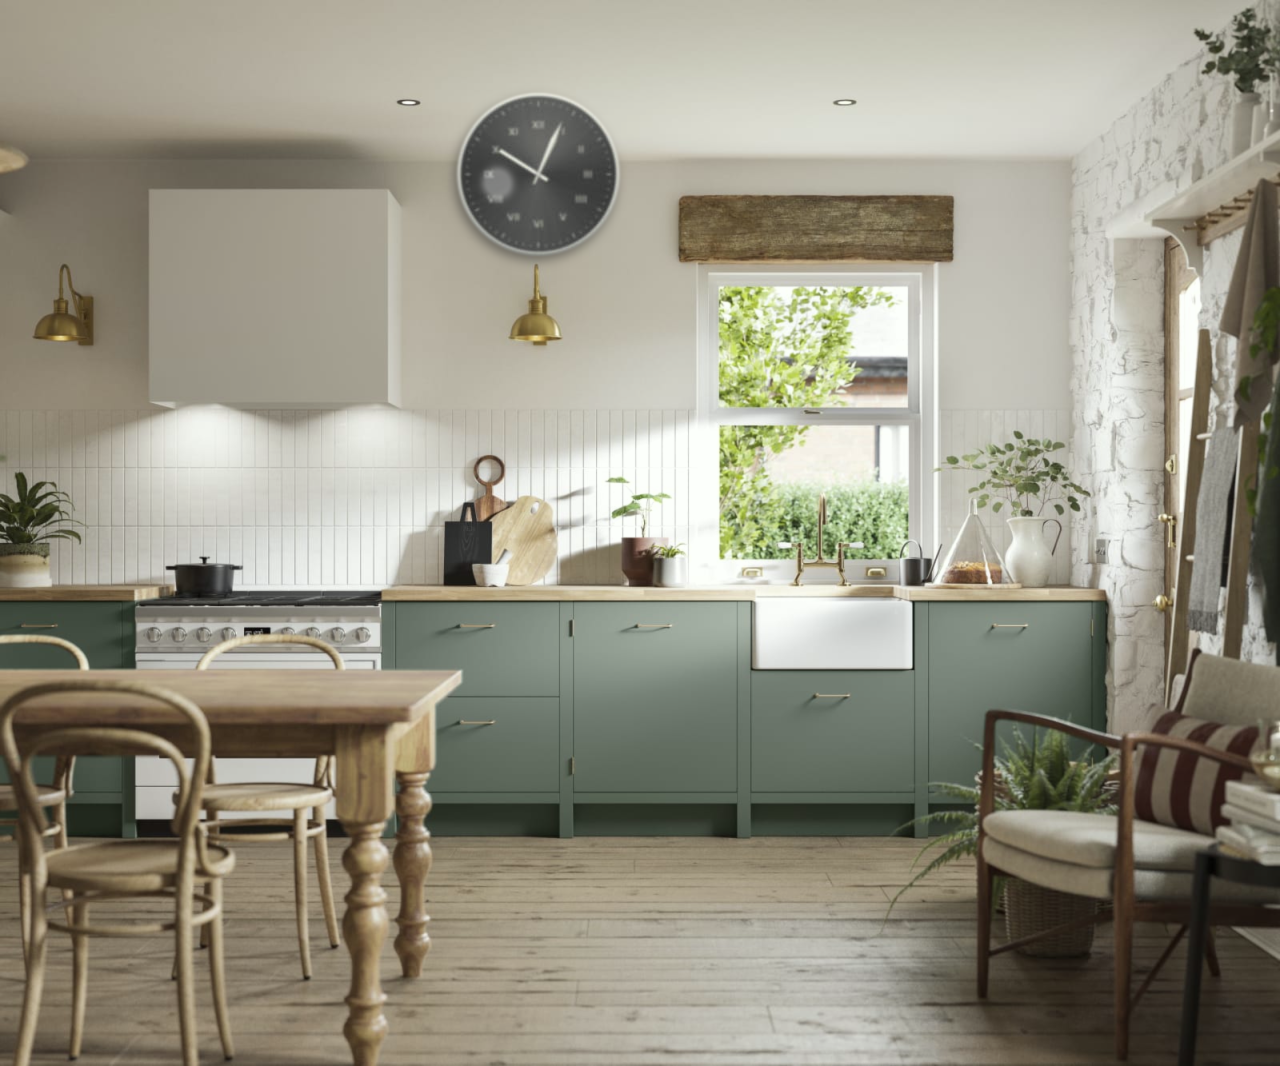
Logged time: {"hour": 10, "minute": 4}
